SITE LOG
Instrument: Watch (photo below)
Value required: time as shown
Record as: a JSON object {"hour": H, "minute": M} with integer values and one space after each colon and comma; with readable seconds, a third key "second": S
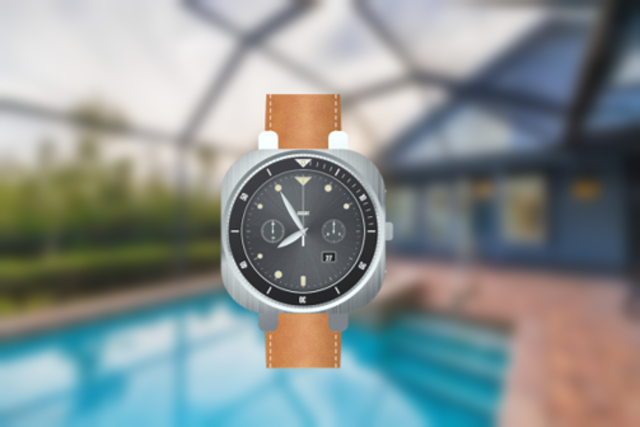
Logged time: {"hour": 7, "minute": 55}
